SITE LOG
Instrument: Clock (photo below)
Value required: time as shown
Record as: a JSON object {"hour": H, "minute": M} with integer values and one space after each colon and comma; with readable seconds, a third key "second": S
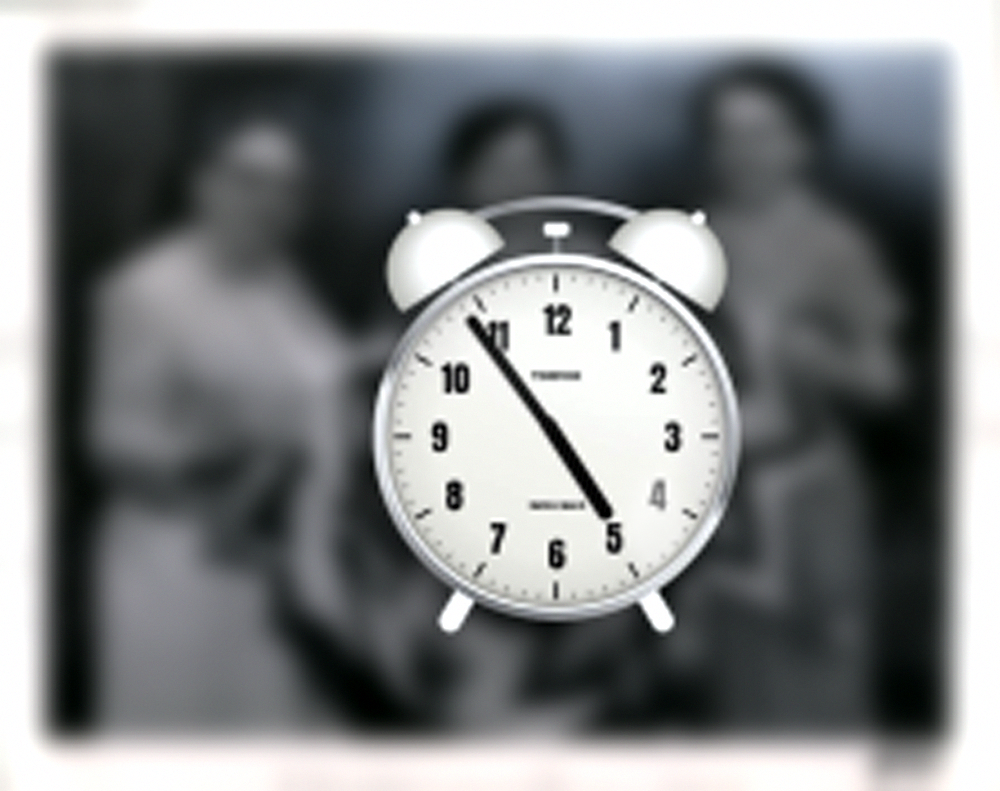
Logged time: {"hour": 4, "minute": 54}
